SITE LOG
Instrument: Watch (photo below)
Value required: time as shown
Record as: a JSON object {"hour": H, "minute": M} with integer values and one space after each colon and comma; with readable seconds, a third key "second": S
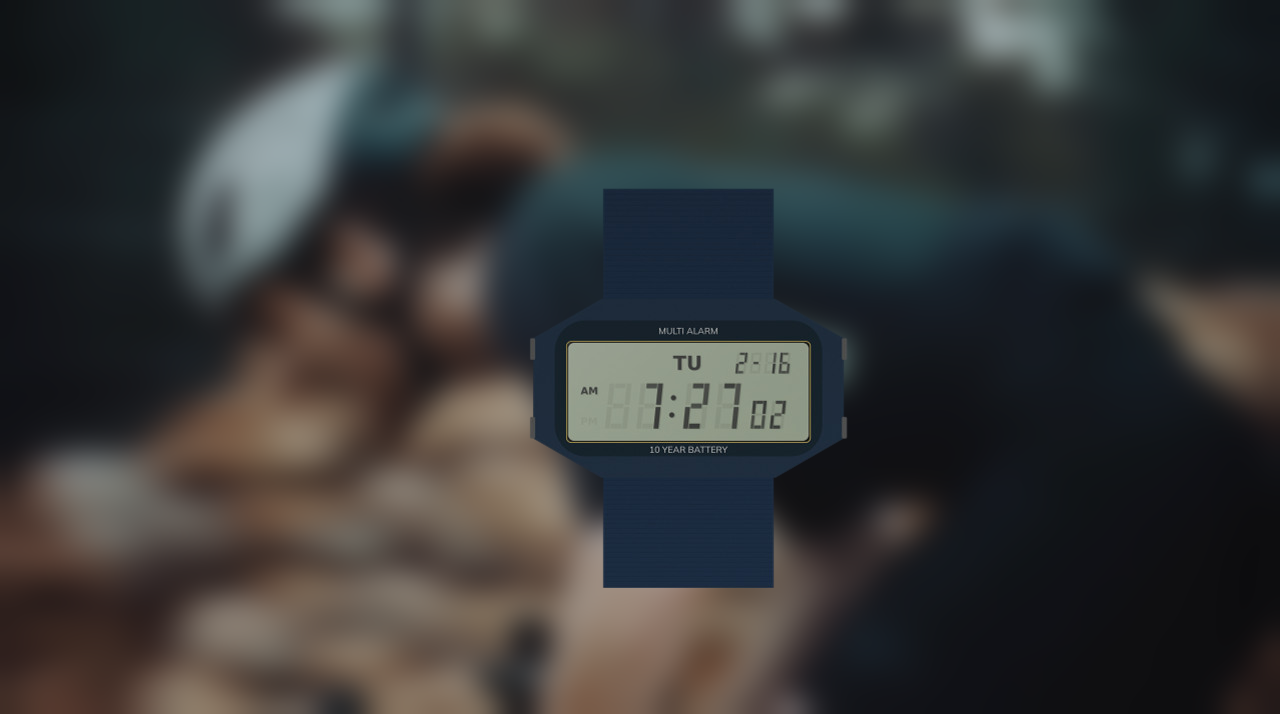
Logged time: {"hour": 7, "minute": 27, "second": 2}
